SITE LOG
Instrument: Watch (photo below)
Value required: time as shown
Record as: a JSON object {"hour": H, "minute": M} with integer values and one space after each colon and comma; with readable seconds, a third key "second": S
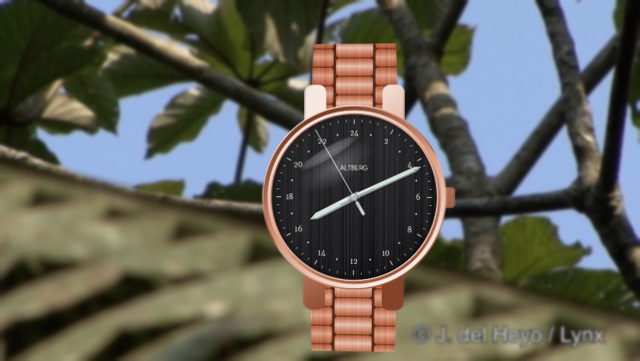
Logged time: {"hour": 16, "minute": 10, "second": 55}
